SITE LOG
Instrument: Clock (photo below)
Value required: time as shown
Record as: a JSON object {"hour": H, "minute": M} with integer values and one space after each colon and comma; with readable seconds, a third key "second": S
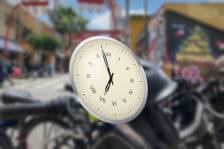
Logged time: {"hour": 6, "minute": 58}
